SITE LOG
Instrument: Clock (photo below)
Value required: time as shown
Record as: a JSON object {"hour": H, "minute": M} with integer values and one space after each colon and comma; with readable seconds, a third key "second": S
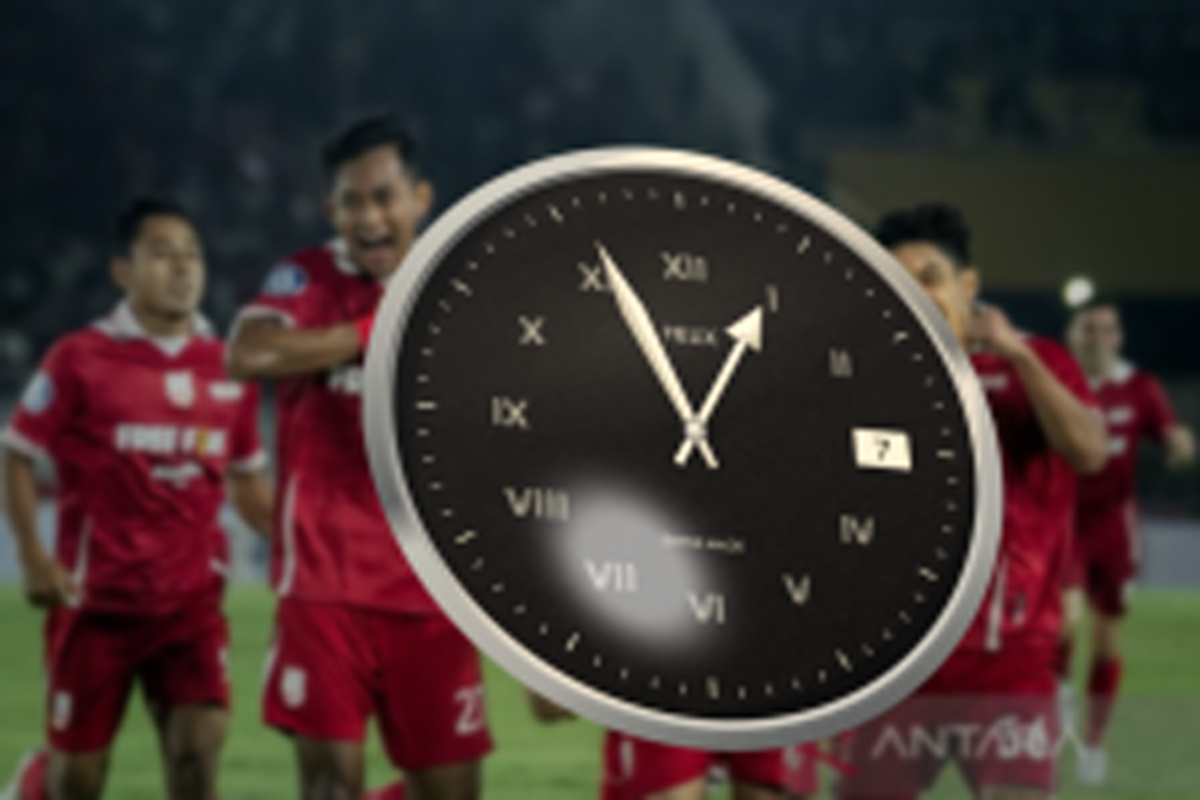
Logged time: {"hour": 12, "minute": 56}
